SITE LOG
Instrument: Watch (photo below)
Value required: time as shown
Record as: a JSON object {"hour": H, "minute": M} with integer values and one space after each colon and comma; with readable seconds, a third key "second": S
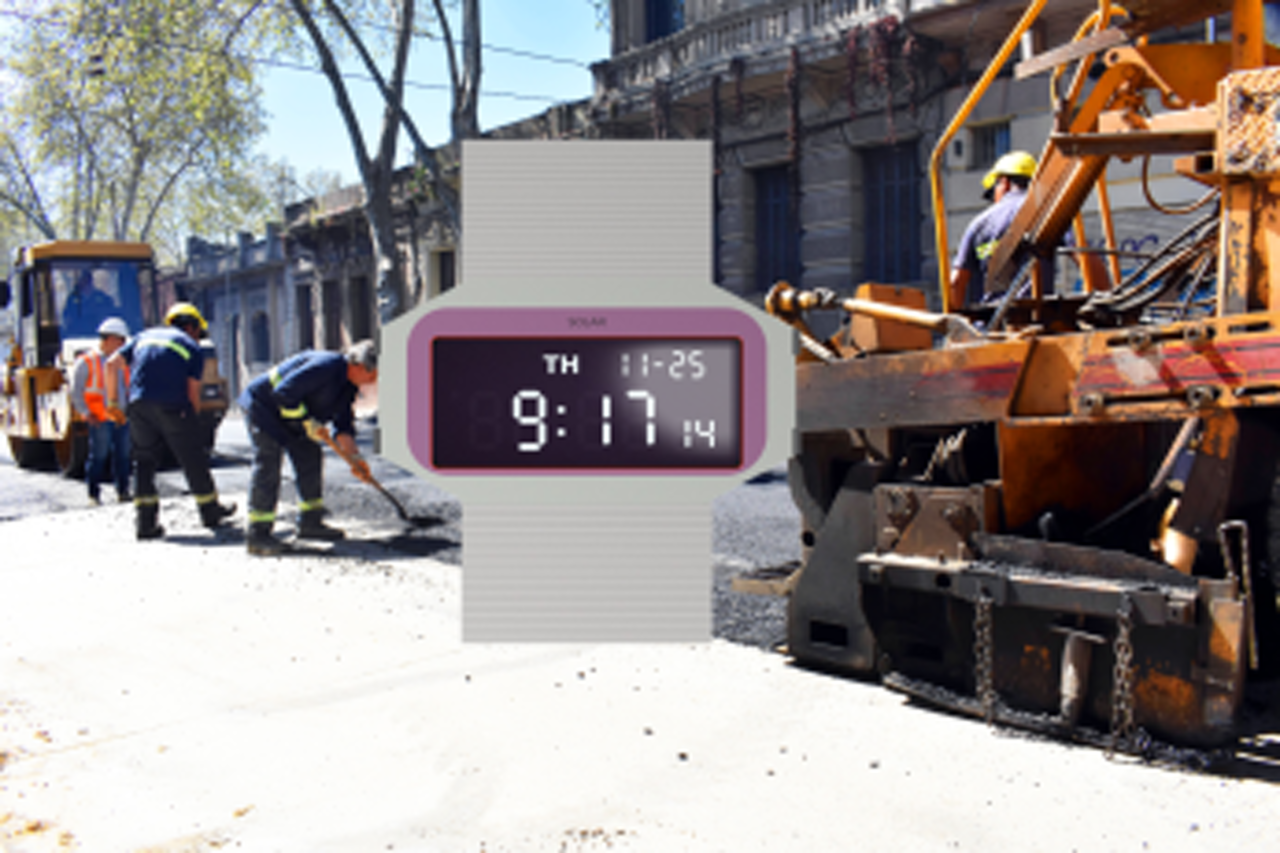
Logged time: {"hour": 9, "minute": 17, "second": 14}
